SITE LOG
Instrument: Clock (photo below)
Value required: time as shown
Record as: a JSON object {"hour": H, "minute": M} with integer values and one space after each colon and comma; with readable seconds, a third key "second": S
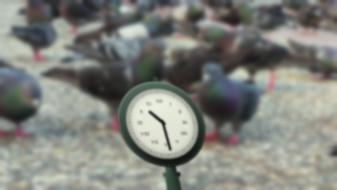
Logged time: {"hour": 10, "minute": 29}
